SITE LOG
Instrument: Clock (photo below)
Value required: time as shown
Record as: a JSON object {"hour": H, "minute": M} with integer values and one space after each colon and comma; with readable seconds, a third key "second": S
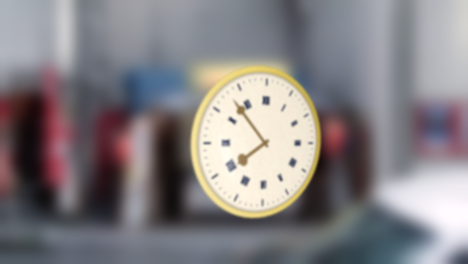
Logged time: {"hour": 7, "minute": 53}
